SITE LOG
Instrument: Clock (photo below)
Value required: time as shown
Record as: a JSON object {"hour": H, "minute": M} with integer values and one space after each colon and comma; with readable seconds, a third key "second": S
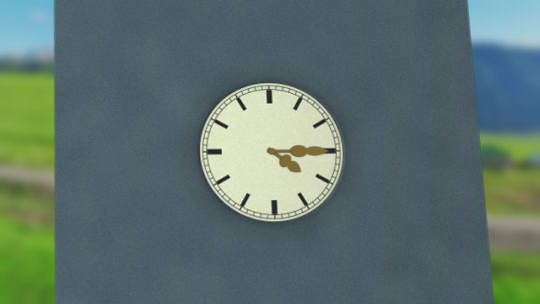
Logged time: {"hour": 4, "minute": 15}
